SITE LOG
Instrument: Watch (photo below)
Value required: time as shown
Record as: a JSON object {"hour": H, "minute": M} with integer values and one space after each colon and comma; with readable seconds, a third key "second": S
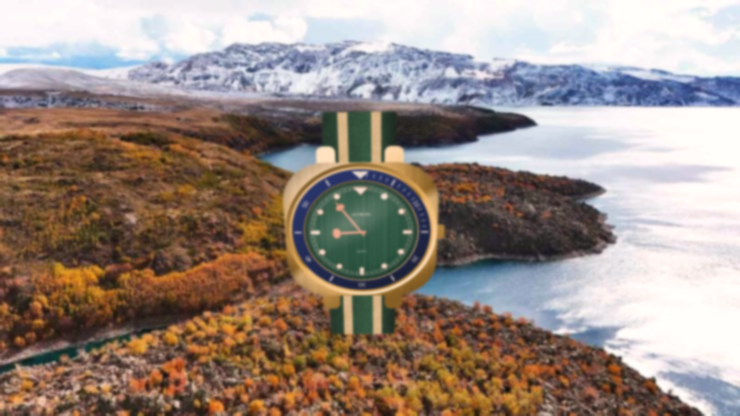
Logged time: {"hour": 8, "minute": 54}
